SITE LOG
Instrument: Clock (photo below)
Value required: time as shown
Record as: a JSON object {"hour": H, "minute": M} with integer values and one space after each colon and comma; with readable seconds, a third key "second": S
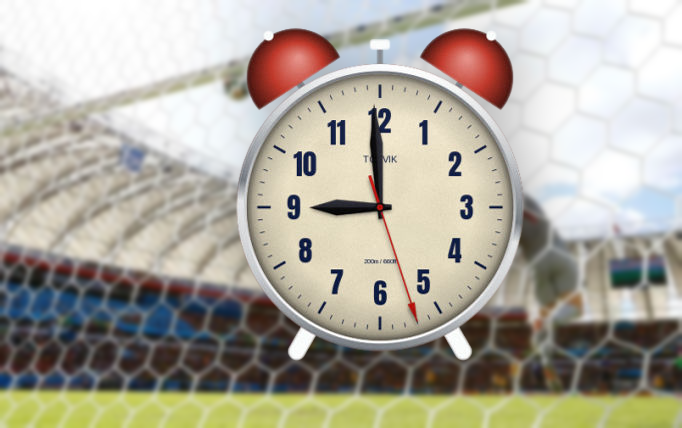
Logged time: {"hour": 8, "minute": 59, "second": 27}
